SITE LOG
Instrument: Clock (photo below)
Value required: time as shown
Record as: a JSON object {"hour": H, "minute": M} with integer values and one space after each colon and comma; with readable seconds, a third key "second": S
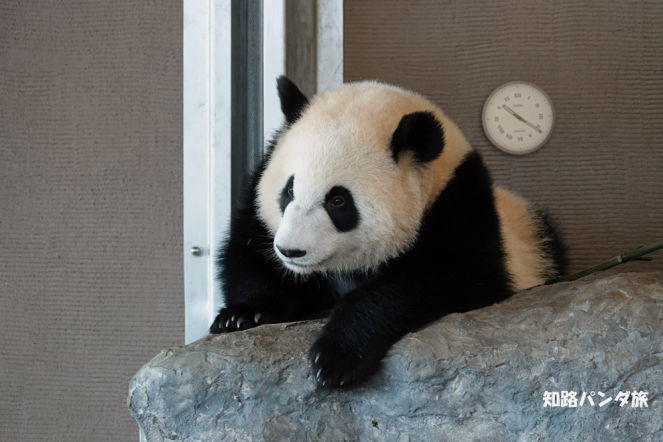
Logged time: {"hour": 10, "minute": 21}
